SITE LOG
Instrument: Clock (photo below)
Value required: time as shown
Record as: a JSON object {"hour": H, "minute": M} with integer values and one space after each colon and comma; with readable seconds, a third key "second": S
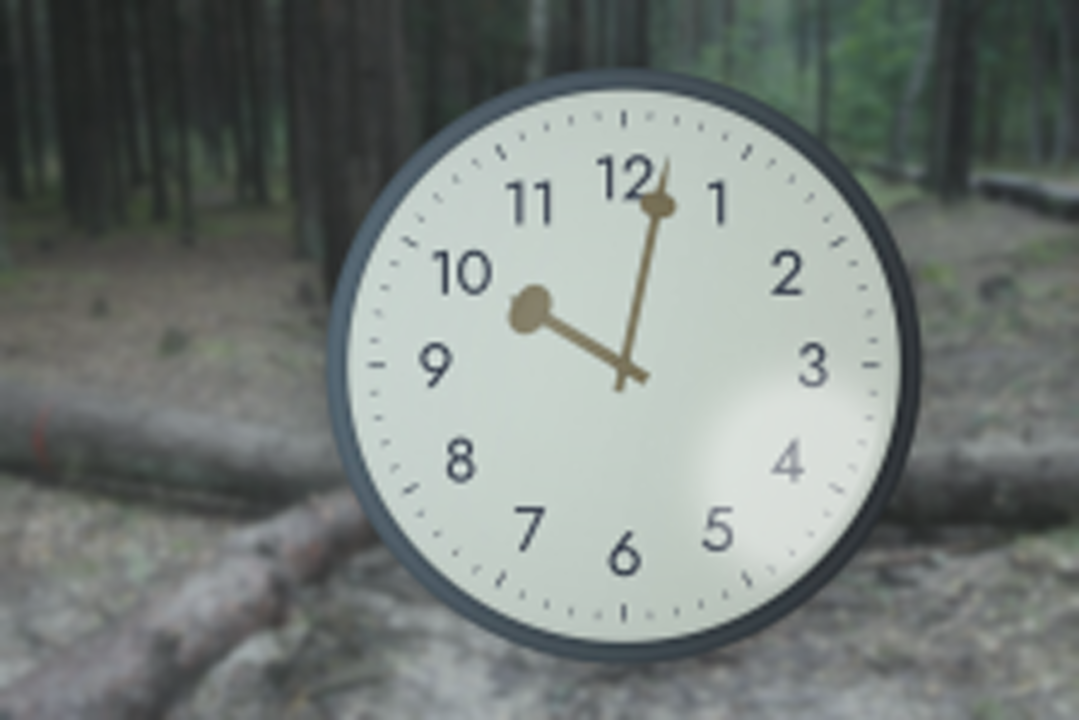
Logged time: {"hour": 10, "minute": 2}
